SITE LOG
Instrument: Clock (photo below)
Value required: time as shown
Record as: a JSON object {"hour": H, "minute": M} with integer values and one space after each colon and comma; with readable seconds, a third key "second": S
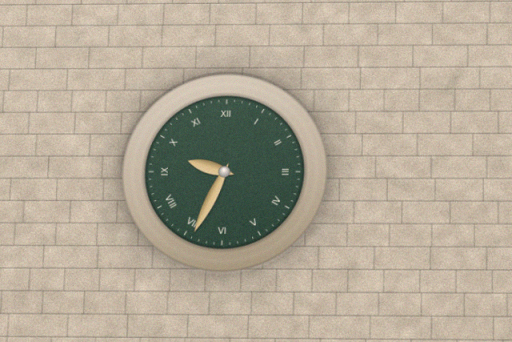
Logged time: {"hour": 9, "minute": 34}
